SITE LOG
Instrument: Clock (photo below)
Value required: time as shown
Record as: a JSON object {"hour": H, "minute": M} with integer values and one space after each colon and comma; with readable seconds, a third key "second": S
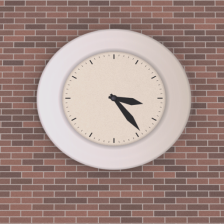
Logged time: {"hour": 3, "minute": 24}
